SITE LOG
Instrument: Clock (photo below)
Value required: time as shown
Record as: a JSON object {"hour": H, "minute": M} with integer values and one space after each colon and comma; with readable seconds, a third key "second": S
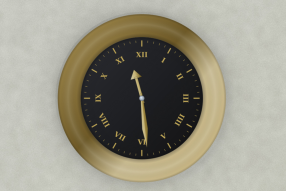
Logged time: {"hour": 11, "minute": 29}
